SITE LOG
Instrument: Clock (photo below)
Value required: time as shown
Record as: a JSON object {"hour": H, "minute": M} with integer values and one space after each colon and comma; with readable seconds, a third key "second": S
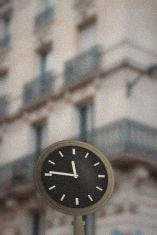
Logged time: {"hour": 11, "minute": 46}
